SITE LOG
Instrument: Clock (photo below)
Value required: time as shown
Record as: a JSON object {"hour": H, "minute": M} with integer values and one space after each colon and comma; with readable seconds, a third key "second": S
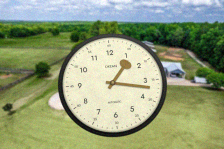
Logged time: {"hour": 1, "minute": 17}
